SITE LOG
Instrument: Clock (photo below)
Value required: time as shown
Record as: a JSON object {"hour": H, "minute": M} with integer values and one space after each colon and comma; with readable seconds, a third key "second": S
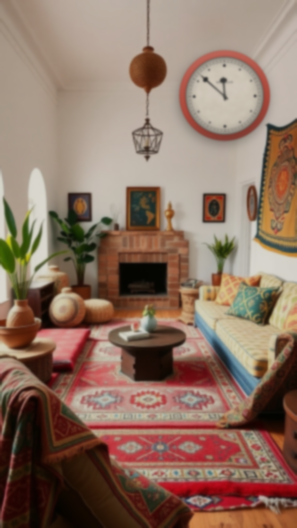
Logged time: {"hour": 11, "minute": 52}
